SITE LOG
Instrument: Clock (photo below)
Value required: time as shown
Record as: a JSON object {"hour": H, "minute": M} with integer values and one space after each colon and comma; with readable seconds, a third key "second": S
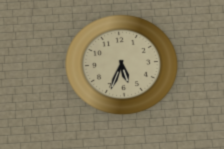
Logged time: {"hour": 5, "minute": 34}
